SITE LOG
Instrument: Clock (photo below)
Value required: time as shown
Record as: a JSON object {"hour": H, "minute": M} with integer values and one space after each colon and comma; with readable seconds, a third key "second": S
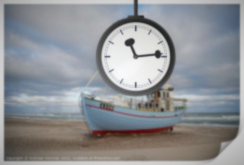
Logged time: {"hour": 11, "minute": 14}
